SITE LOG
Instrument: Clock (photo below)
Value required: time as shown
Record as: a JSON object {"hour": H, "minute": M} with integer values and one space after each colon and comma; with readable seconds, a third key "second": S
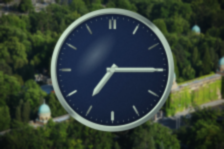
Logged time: {"hour": 7, "minute": 15}
